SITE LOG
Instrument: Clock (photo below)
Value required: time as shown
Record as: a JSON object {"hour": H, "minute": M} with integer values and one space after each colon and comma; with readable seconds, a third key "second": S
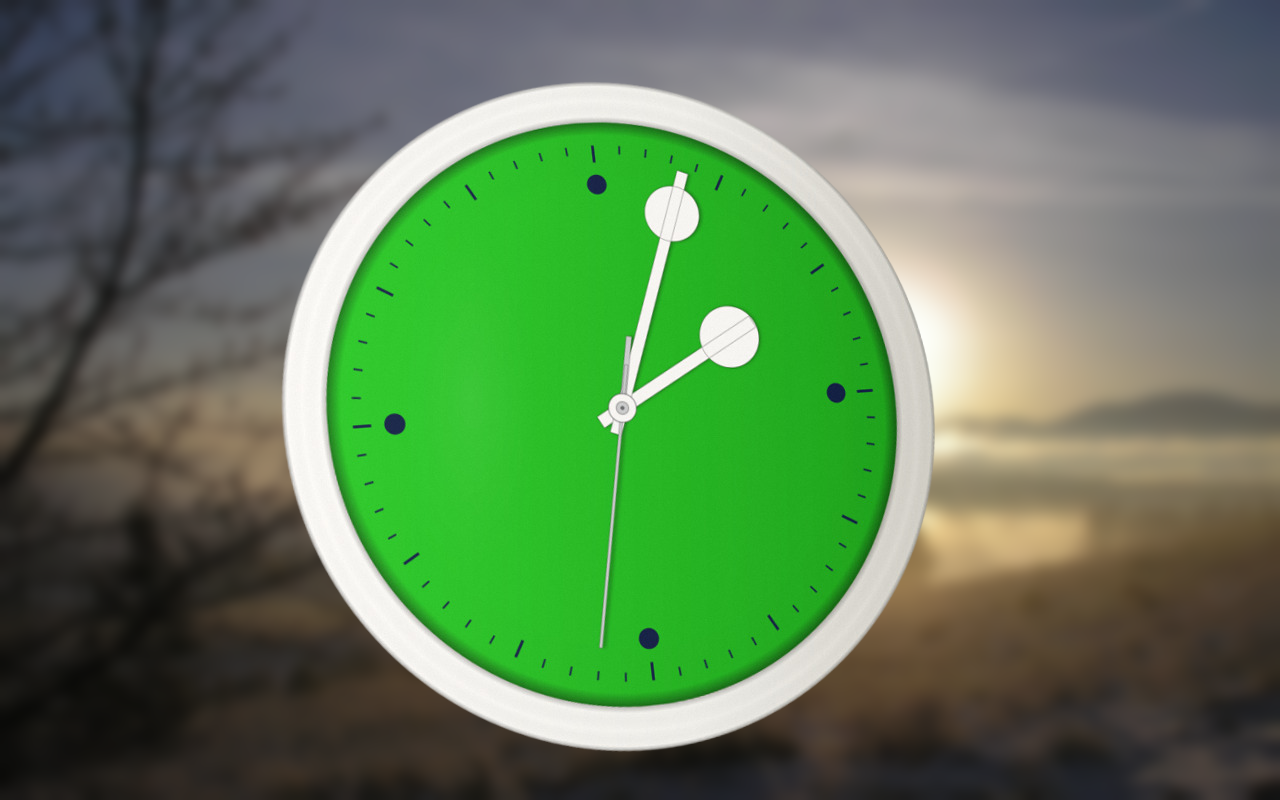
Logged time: {"hour": 2, "minute": 3, "second": 32}
